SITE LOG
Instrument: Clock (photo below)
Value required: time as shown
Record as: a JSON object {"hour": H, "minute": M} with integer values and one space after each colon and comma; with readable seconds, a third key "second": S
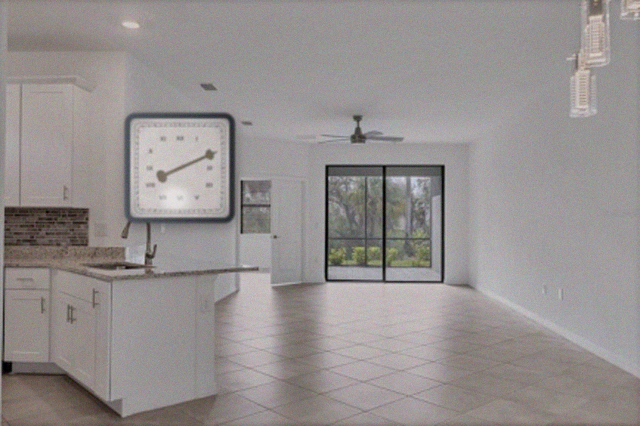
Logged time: {"hour": 8, "minute": 11}
